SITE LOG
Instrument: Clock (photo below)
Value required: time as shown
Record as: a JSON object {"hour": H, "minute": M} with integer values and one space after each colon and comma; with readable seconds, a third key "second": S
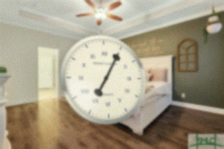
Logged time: {"hour": 7, "minute": 5}
